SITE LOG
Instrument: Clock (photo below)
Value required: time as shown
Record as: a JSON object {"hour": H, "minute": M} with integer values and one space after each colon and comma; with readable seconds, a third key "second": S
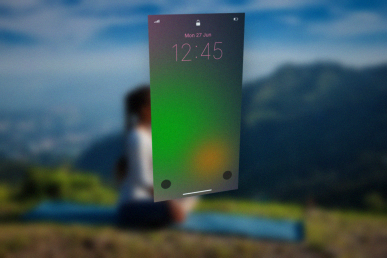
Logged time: {"hour": 12, "minute": 45}
